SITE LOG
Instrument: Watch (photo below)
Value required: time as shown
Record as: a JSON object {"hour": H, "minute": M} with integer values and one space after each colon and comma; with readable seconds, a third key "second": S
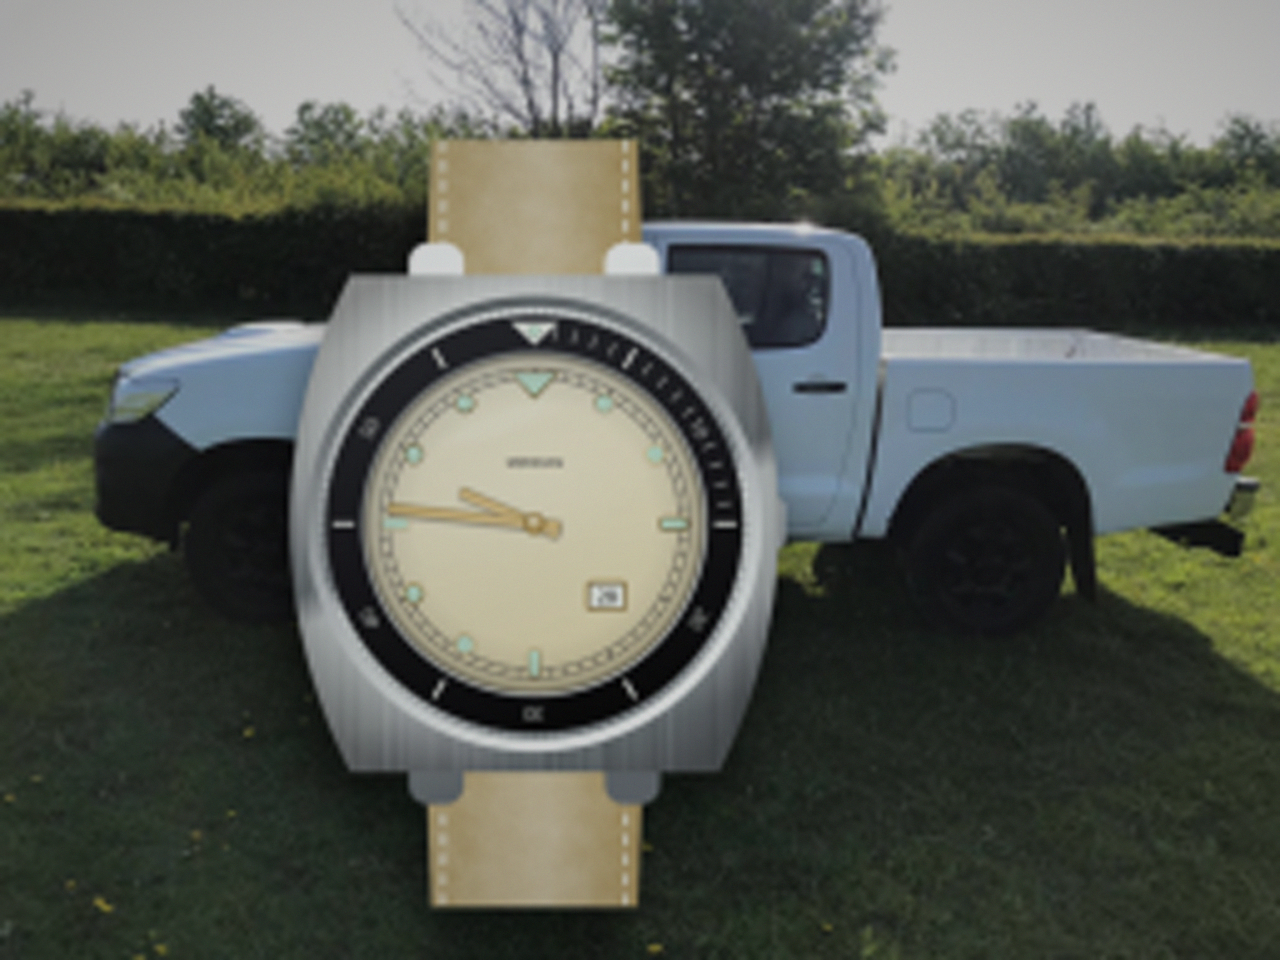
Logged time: {"hour": 9, "minute": 46}
